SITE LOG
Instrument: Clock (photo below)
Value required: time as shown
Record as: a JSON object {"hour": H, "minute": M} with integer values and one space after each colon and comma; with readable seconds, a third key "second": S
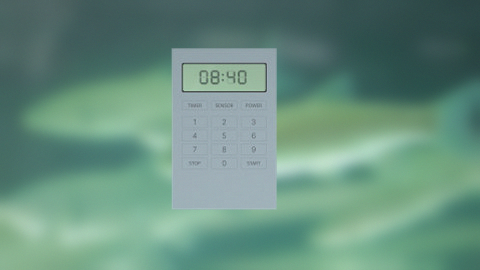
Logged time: {"hour": 8, "minute": 40}
